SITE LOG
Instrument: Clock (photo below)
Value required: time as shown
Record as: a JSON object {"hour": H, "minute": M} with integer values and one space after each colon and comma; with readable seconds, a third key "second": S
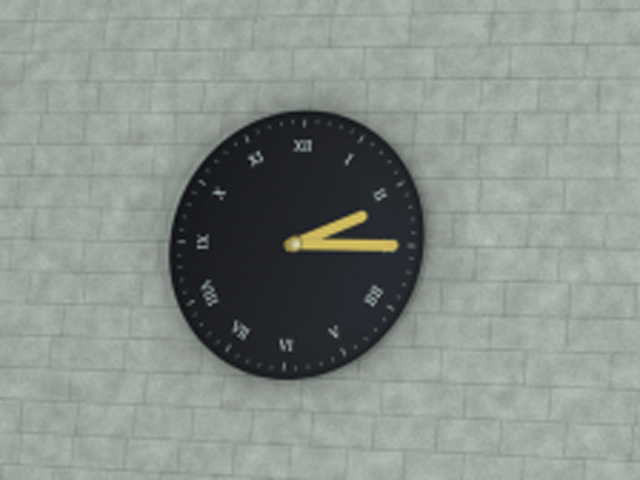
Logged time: {"hour": 2, "minute": 15}
